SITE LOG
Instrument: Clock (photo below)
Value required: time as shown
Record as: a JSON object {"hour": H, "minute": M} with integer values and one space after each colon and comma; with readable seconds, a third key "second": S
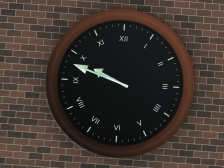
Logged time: {"hour": 9, "minute": 48}
